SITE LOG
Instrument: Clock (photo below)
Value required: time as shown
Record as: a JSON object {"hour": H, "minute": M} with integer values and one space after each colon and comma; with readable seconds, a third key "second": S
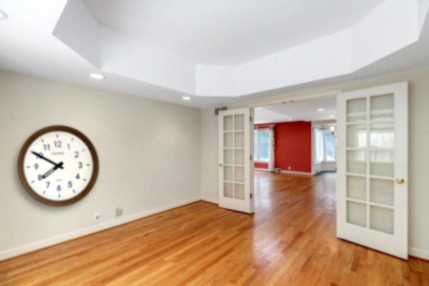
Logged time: {"hour": 7, "minute": 50}
